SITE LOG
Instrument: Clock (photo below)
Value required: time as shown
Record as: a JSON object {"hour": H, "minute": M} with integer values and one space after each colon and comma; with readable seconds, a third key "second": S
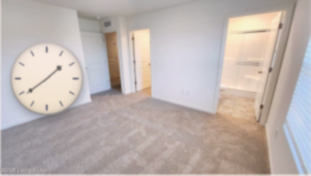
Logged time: {"hour": 1, "minute": 39}
